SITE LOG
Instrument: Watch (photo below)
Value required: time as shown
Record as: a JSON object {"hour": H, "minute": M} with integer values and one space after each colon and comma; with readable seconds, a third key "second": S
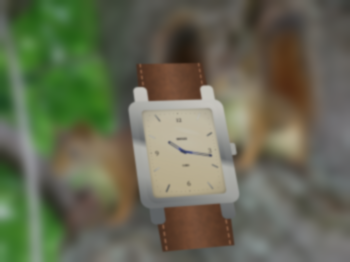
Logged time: {"hour": 10, "minute": 17}
